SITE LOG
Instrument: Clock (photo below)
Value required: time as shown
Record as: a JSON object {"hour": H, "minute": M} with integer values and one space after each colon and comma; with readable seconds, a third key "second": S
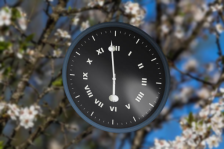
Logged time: {"hour": 5, "minute": 59}
